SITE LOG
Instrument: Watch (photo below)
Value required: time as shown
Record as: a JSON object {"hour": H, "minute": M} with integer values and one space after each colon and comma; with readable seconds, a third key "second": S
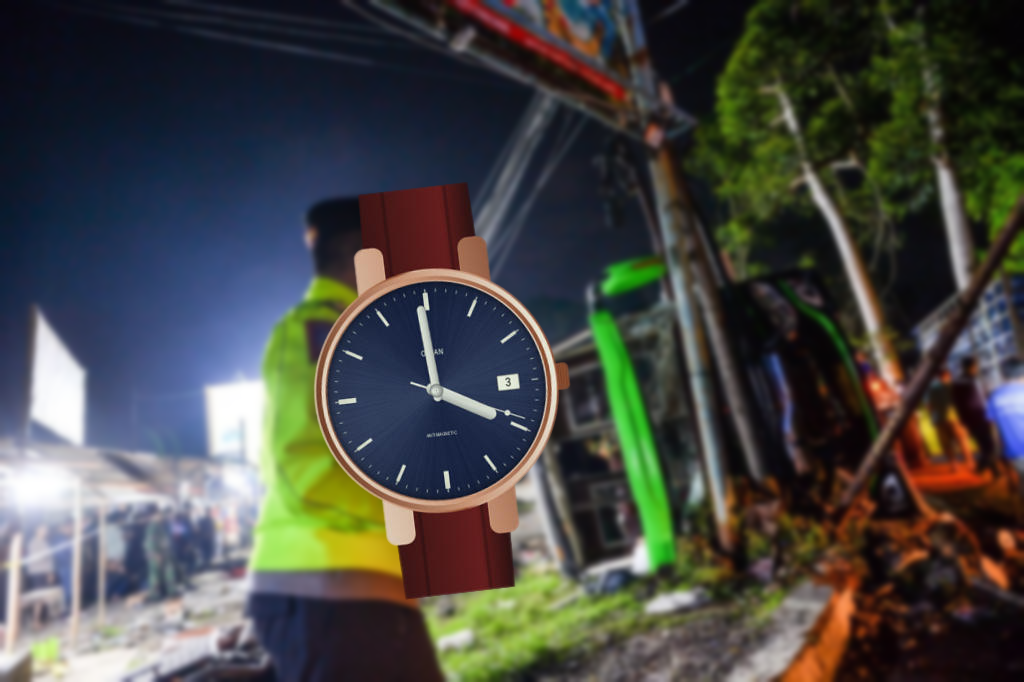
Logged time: {"hour": 3, "minute": 59, "second": 19}
